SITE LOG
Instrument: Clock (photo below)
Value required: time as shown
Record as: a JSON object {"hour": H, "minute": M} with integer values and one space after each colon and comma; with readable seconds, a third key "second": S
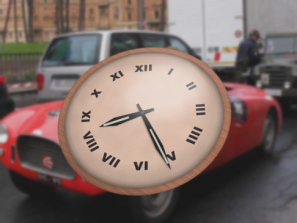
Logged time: {"hour": 8, "minute": 26}
